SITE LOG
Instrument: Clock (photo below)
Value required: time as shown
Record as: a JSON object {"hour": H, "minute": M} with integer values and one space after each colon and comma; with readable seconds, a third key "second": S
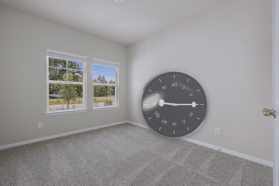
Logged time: {"hour": 9, "minute": 15}
